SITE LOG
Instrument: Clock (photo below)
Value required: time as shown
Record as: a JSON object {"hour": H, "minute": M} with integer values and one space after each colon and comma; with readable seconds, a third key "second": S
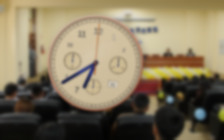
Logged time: {"hour": 6, "minute": 39}
